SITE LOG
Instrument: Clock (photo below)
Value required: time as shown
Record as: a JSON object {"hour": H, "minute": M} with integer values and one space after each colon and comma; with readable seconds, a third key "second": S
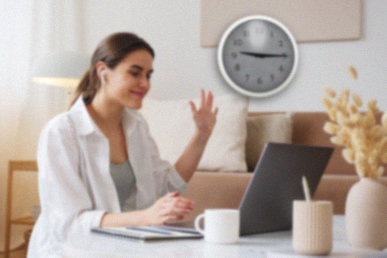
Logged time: {"hour": 9, "minute": 15}
